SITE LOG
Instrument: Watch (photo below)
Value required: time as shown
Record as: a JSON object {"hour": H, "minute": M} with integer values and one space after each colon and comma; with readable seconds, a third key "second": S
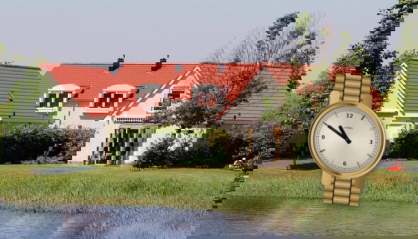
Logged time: {"hour": 10, "minute": 50}
